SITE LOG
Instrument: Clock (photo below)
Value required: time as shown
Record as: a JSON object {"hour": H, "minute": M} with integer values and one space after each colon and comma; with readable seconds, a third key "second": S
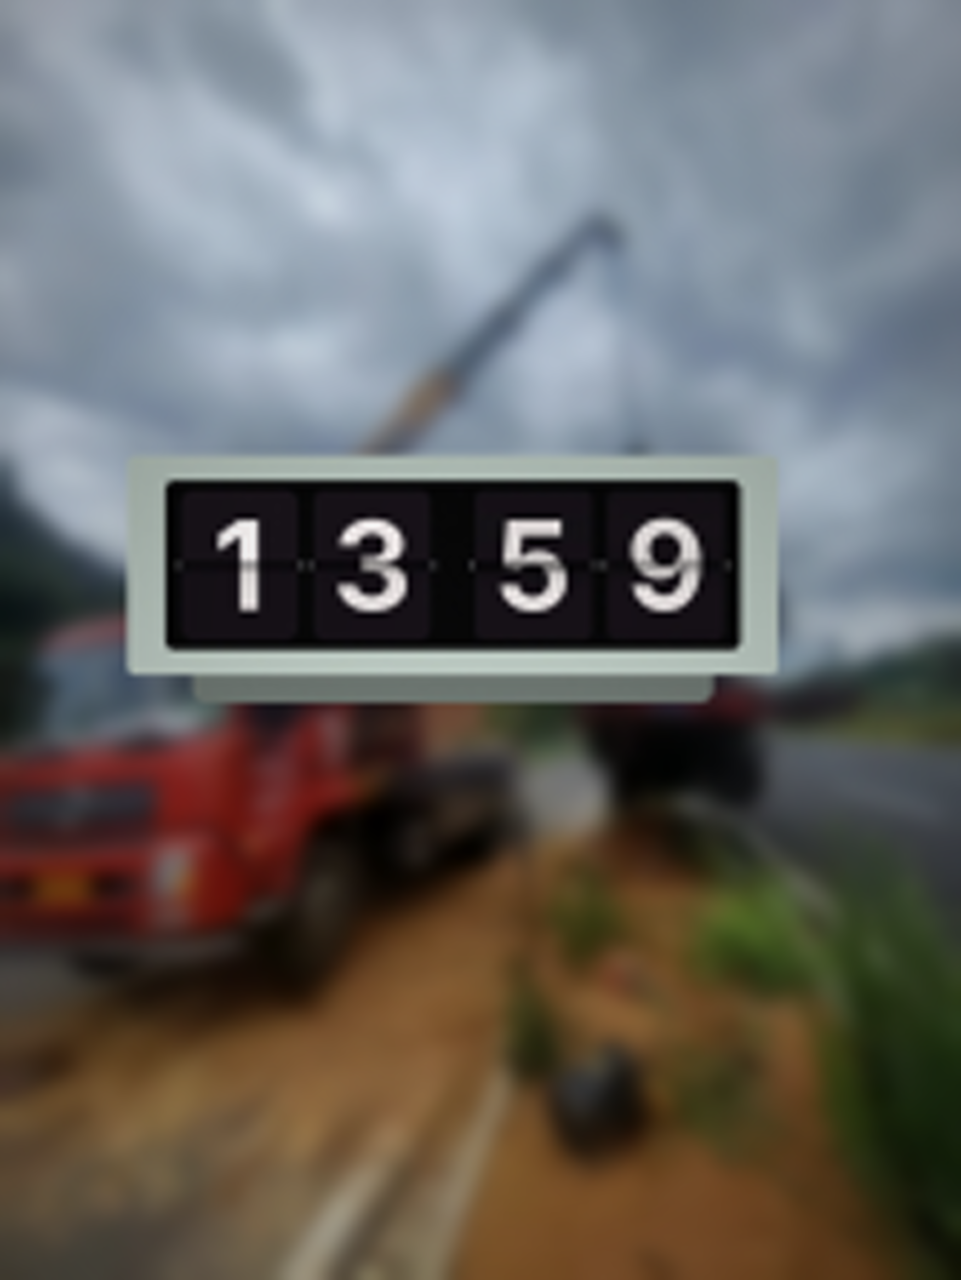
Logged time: {"hour": 13, "minute": 59}
